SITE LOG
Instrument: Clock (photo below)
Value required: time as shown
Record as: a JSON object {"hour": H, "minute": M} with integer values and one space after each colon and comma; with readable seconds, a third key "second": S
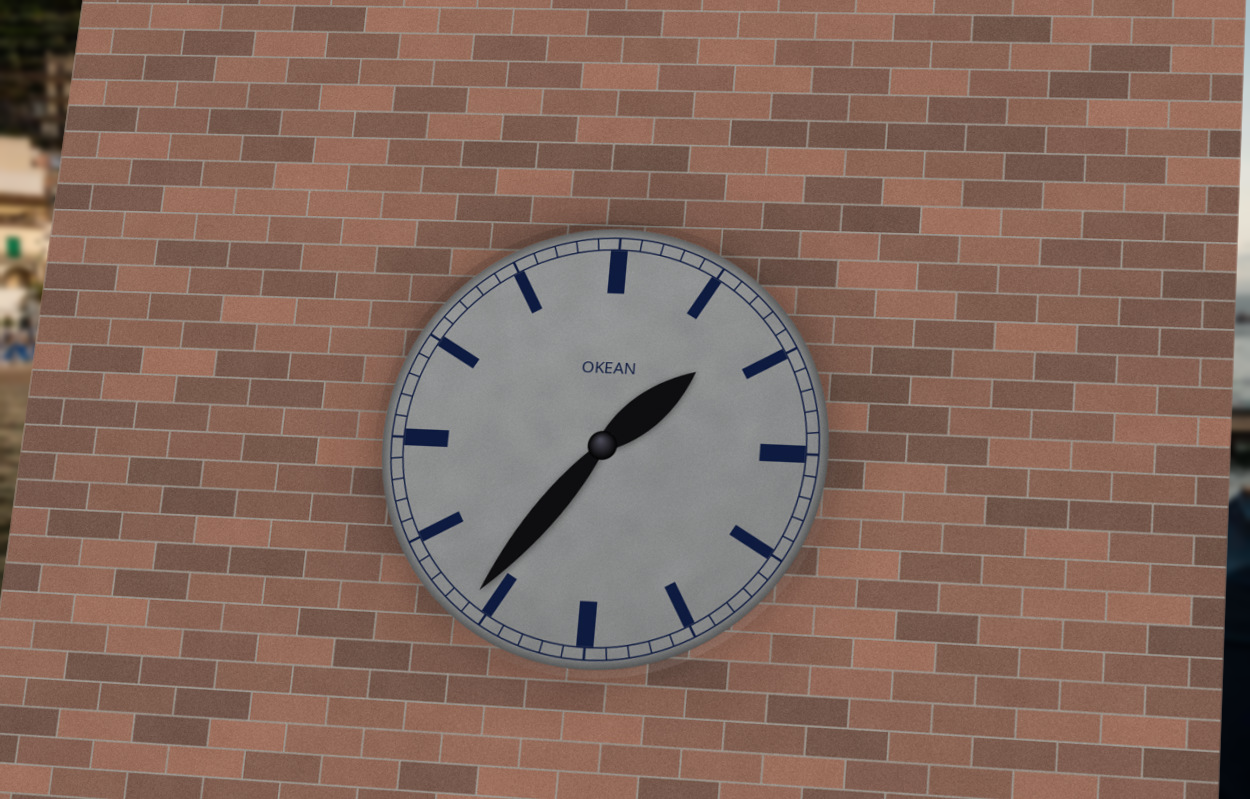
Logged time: {"hour": 1, "minute": 36}
